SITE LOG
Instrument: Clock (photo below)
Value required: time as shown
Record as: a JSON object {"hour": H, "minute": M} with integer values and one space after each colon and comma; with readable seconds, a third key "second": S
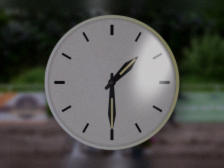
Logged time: {"hour": 1, "minute": 30}
